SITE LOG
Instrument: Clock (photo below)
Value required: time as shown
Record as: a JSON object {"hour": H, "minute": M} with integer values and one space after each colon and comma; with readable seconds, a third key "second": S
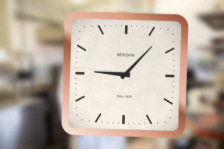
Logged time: {"hour": 9, "minute": 7}
